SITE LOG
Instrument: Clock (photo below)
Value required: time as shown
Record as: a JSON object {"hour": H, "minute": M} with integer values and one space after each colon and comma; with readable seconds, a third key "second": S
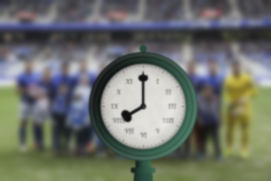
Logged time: {"hour": 8, "minute": 0}
